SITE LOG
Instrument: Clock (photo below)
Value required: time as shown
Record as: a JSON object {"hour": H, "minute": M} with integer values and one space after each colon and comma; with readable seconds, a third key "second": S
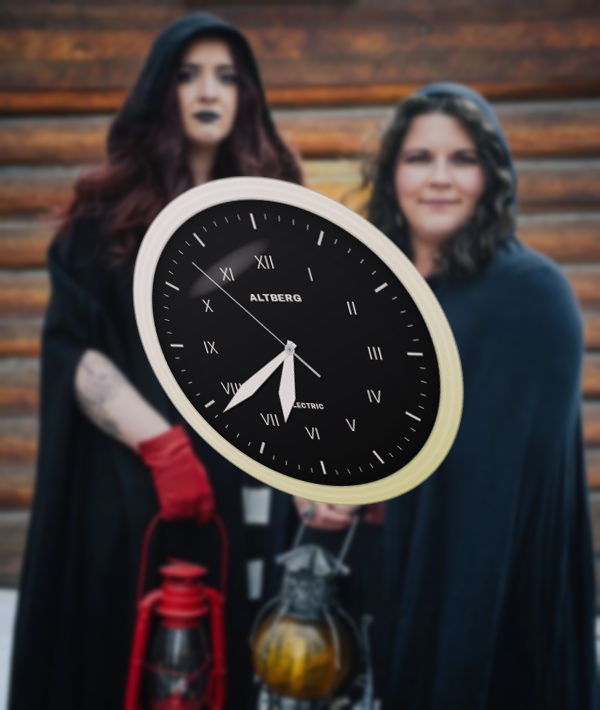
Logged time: {"hour": 6, "minute": 38, "second": 53}
